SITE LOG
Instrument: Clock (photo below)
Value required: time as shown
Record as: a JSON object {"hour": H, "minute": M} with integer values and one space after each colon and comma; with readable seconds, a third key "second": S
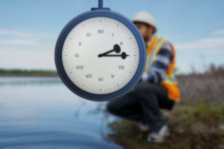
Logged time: {"hour": 2, "minute": 15}
